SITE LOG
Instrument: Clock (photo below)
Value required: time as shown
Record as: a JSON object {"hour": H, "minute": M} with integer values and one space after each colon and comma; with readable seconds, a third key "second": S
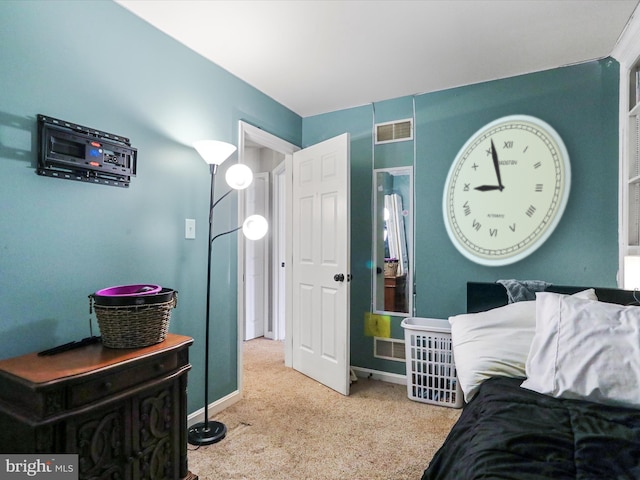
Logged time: {"hour": 8, "minute": 56}
